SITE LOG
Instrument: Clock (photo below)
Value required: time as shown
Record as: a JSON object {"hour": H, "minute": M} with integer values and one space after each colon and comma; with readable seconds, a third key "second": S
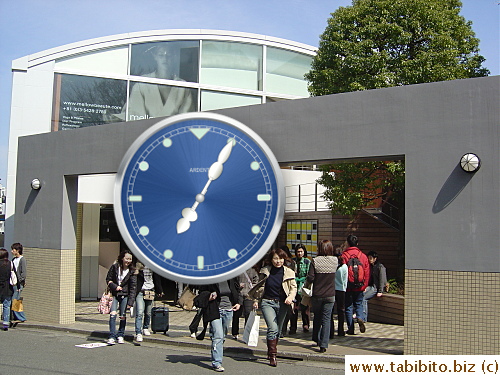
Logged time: {"hour": 7, "minute": 5}
